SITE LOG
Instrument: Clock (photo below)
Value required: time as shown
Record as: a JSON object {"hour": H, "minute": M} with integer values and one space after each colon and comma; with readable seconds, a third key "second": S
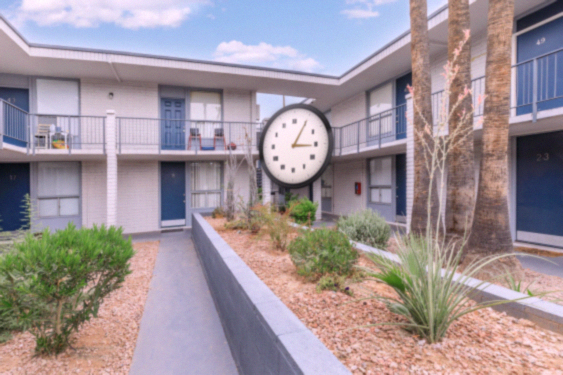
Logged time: {"hour": 3, "minute": 5}
